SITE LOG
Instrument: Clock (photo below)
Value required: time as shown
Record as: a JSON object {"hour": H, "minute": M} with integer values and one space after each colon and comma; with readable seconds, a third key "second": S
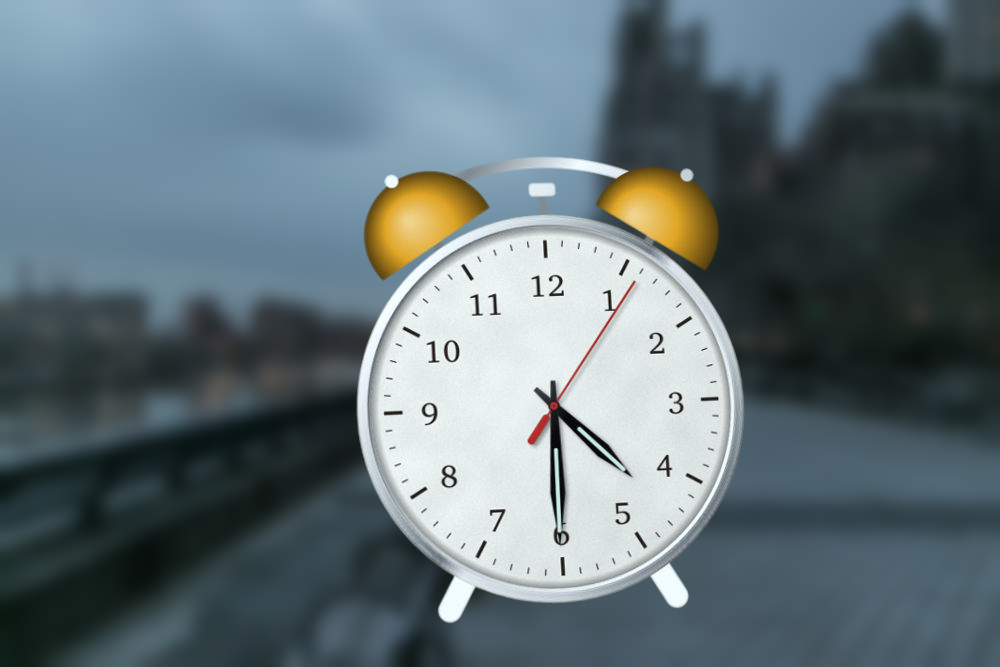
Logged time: {"hour": 4, "minute": 30, "second": 6}
